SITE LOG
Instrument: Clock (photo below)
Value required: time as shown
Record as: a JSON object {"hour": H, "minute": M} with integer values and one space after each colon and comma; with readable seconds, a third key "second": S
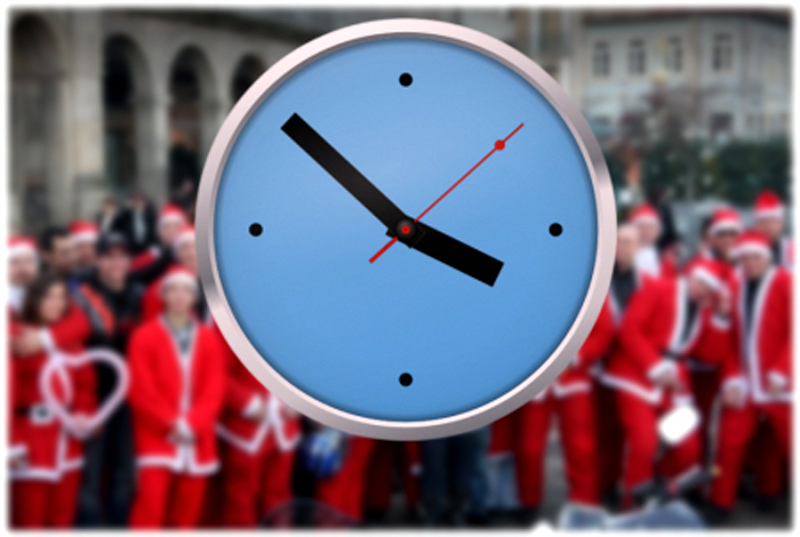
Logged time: {"hour": 3, "minute": 52, "second": 8}
